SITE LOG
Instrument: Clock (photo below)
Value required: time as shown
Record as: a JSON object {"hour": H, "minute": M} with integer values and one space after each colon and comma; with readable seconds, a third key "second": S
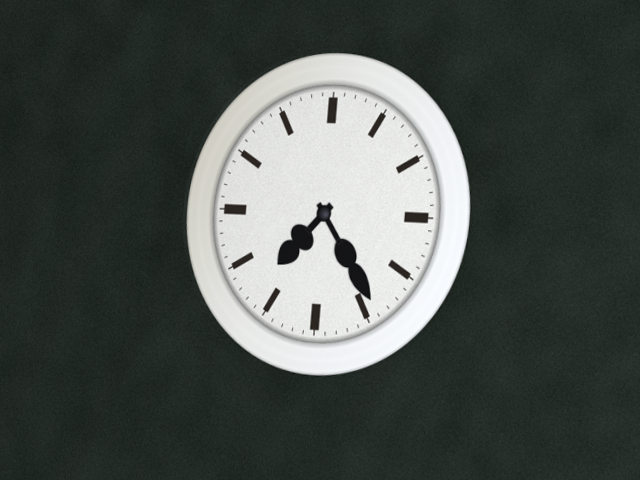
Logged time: {"hour": 7, "minute": 24}
